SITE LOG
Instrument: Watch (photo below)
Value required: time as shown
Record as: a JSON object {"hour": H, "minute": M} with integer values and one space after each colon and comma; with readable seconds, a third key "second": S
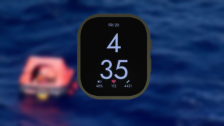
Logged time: {"hour": 4, "minute": 35}
